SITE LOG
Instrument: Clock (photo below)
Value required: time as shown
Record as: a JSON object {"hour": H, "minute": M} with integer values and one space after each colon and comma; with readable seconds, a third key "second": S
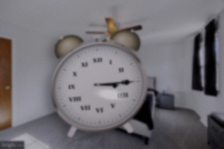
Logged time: {"hour": 3, "minute": 15}
